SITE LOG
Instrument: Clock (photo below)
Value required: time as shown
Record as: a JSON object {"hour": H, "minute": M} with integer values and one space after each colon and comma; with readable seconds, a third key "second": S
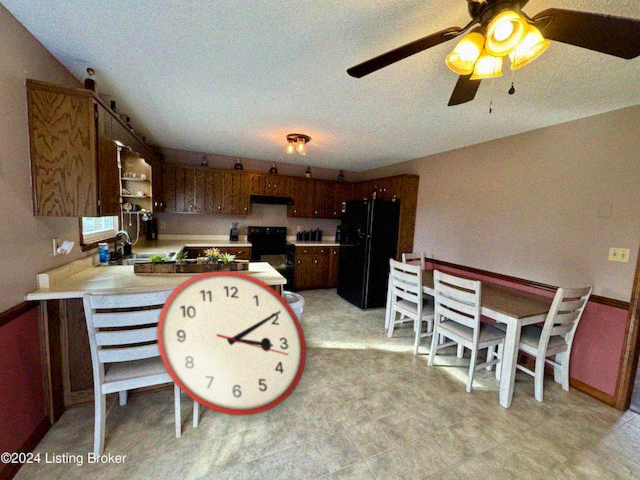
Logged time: {"hour": 3, "minute": 9, "second": 17}
